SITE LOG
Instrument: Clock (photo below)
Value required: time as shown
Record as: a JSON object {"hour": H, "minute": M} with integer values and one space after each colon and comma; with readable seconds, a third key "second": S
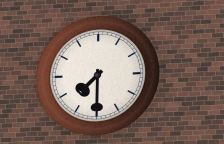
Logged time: {"hour": 7, "minute": 30}
